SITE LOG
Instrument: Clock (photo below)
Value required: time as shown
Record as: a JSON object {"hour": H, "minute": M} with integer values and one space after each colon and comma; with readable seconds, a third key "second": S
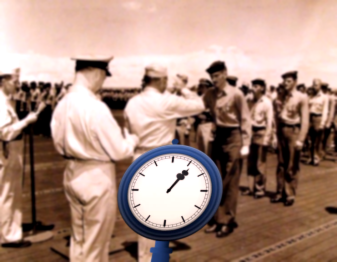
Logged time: {"hour": 1, "minute": 6}
